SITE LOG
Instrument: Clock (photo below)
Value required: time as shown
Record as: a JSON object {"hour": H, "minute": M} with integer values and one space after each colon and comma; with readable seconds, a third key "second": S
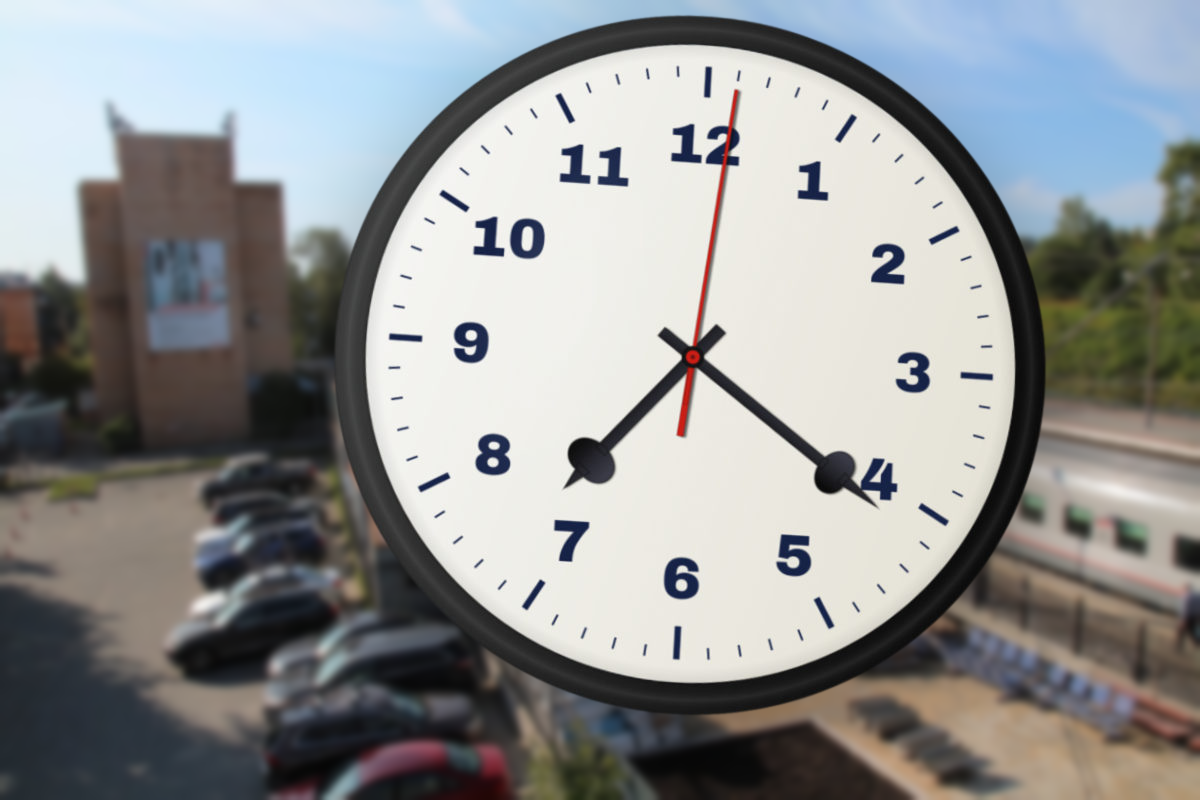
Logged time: {"hour": 7, "minute": 21, "second": 1}
